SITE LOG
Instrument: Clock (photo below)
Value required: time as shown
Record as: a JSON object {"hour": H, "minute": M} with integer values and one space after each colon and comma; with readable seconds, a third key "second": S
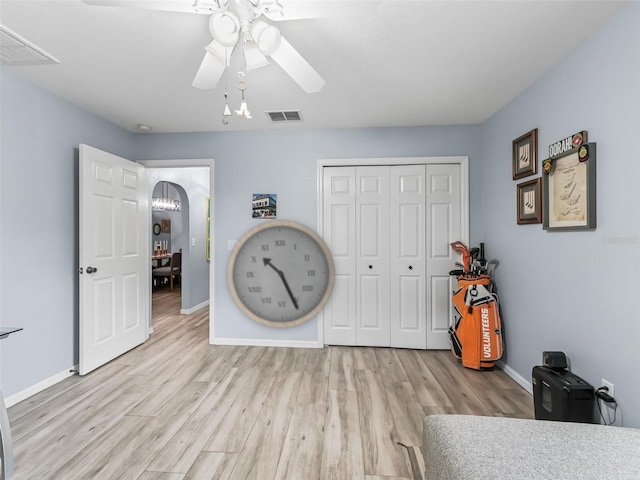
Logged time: {"hour": 10, "minute": 26}
